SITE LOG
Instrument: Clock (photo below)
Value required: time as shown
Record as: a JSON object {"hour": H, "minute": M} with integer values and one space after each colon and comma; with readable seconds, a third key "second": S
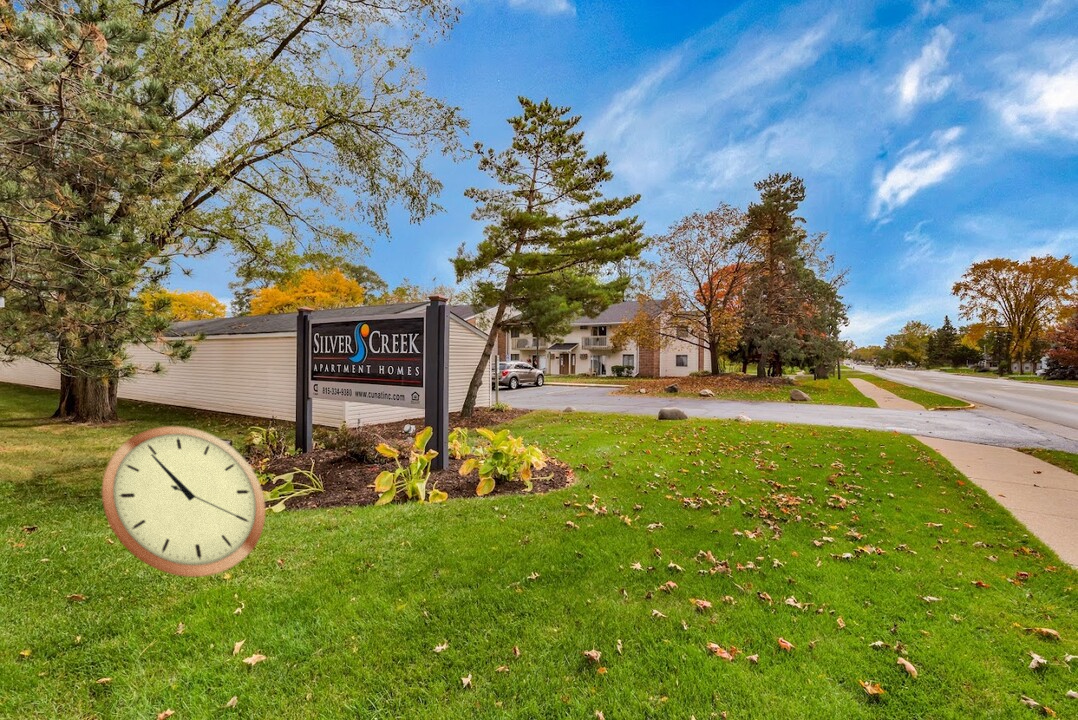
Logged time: {"hour": 10, "minute": 54, "second": 20}
